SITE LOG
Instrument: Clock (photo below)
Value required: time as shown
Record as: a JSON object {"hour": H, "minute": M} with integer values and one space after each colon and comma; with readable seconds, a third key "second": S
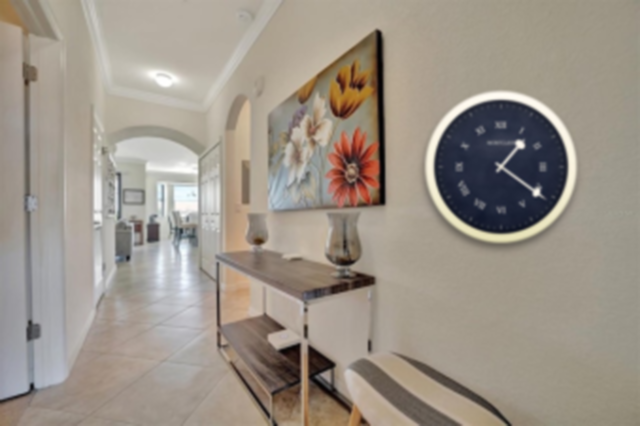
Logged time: {"hour": 1, "minute": 21}
